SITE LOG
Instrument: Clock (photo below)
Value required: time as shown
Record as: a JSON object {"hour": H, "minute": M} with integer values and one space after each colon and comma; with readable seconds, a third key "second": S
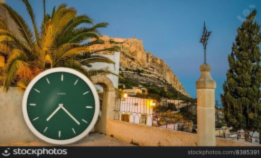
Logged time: {"hour": 7, "minute": 22}
